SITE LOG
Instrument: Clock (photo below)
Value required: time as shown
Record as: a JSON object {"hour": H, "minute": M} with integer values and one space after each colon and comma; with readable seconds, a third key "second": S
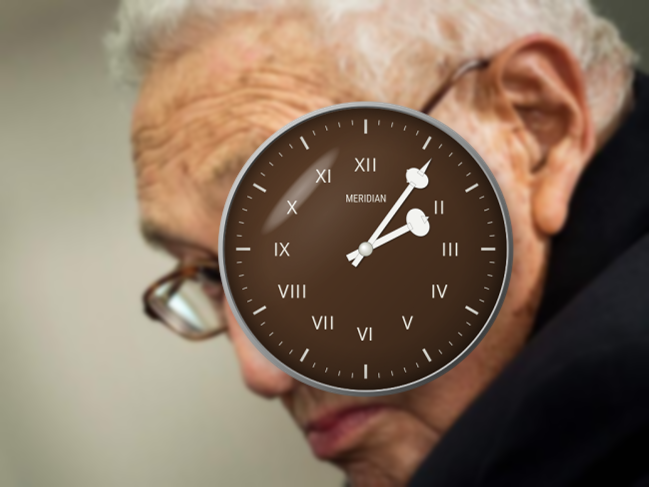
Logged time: {"hour": 2, "minute": 6}
